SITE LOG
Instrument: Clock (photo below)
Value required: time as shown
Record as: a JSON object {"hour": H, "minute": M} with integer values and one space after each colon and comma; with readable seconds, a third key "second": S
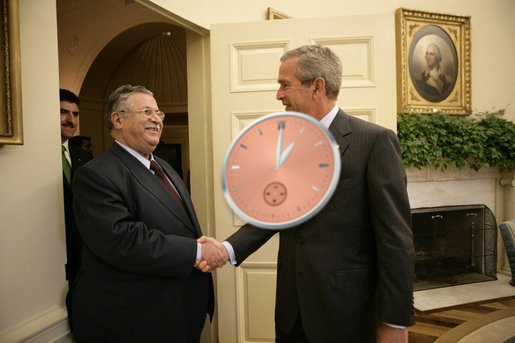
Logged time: {"hour": 1, "minute": 0}
